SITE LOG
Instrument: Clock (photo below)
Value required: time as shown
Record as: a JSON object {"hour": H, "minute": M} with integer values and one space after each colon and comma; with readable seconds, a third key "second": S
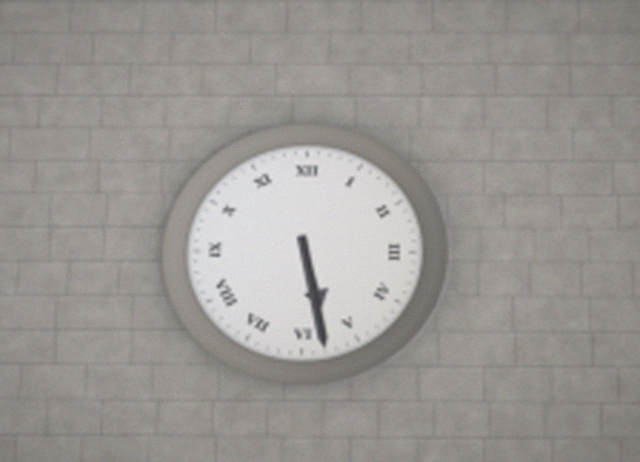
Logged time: {"hour": 5, "minute": 28}
